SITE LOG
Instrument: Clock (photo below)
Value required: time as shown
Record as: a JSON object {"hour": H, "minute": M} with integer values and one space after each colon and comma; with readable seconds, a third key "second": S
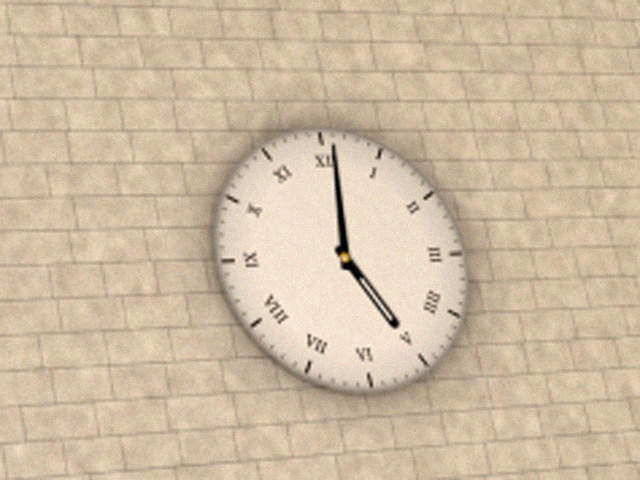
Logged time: {"hour": 5, "minute": 1}
